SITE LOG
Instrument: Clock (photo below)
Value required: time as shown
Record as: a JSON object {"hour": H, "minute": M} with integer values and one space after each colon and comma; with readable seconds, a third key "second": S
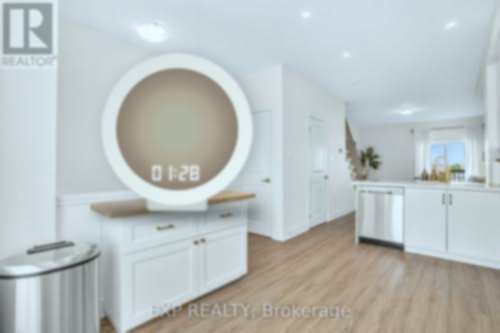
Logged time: {"hour": 1, "minute": 28}
